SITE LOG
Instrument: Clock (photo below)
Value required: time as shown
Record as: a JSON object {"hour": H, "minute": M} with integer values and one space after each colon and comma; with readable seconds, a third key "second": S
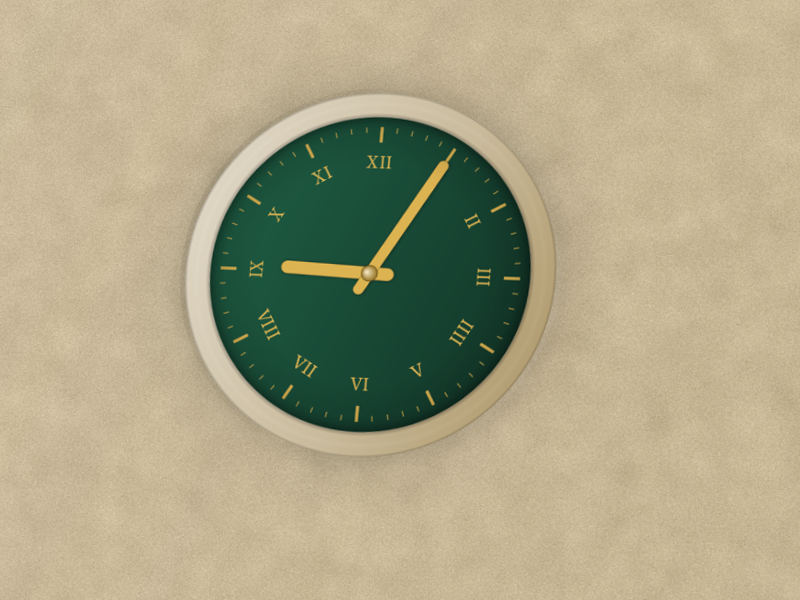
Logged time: {"hour": 9, "minute": 5}
